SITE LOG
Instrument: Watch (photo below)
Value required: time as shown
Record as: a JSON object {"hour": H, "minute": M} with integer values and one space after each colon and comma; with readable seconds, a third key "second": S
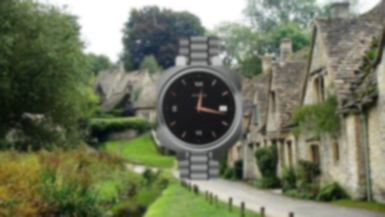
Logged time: {"hour": 12, "minute": 17}
